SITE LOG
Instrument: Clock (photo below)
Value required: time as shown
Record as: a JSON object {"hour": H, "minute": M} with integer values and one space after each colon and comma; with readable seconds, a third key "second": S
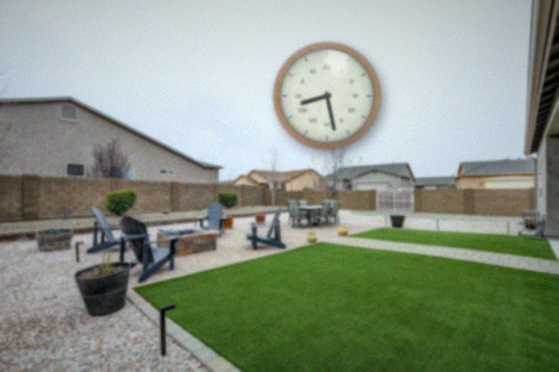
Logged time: {"hour": 8, "minute": 28}
